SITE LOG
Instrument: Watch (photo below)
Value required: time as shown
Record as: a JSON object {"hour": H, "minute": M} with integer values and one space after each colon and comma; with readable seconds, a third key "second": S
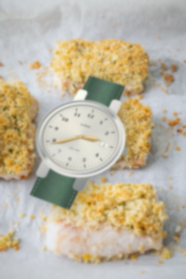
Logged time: {"hour": 2, "minute": 39}
